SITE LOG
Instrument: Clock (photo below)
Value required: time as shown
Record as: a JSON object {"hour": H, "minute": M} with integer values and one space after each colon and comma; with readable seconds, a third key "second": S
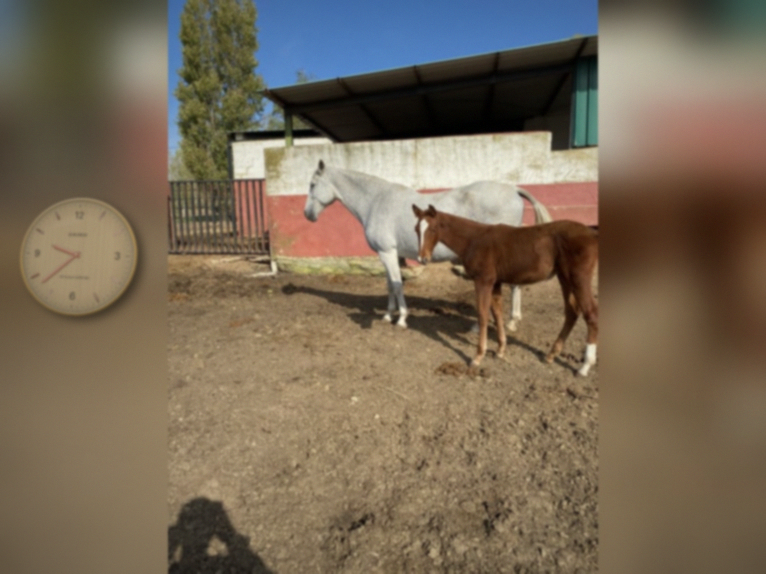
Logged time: {"hour": 9, "minute": 38}
